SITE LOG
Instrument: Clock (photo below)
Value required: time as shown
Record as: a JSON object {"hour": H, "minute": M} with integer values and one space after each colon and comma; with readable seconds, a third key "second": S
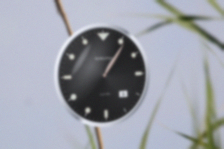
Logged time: {"hour": 1, "minute": 6}
